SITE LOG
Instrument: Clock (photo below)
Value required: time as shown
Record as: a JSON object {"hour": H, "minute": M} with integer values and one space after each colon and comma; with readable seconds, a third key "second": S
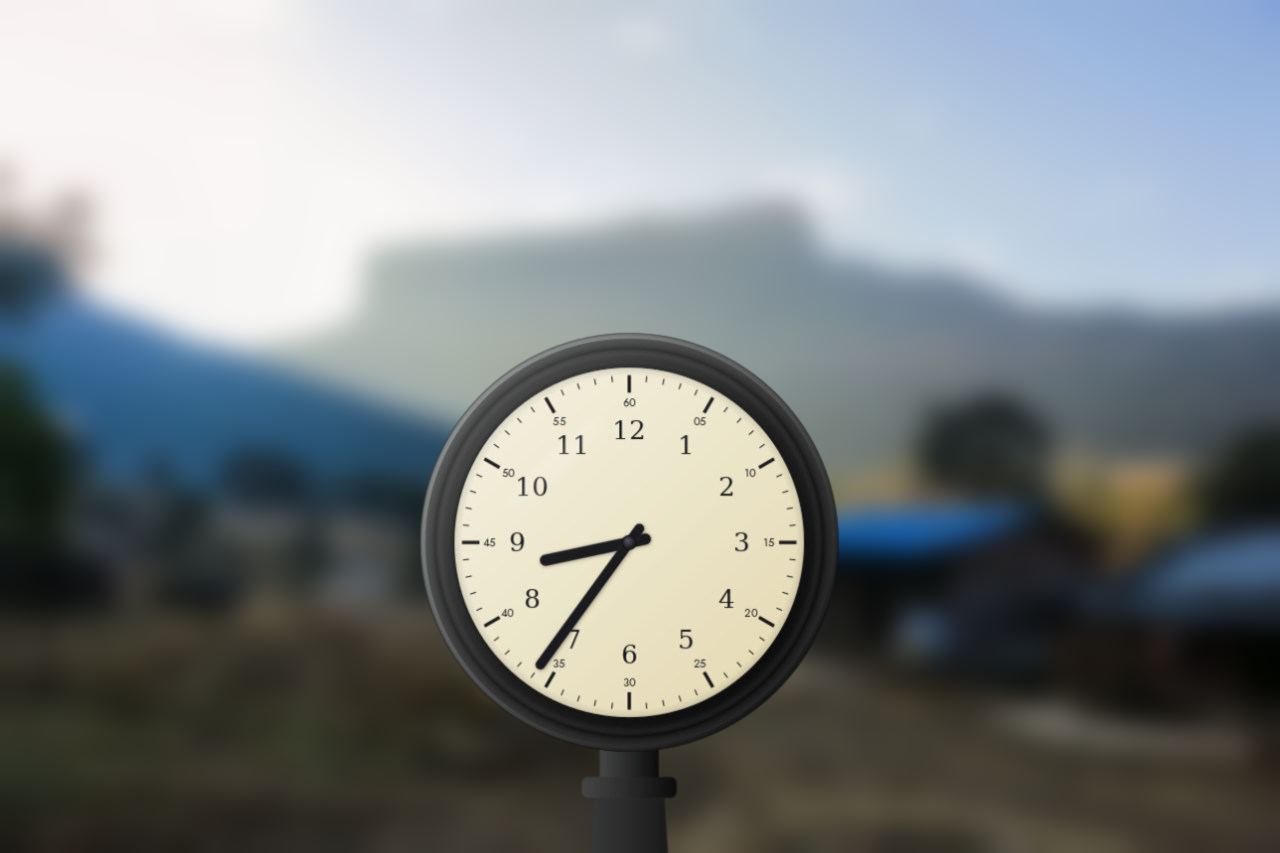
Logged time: {"hour": 8, "minute": 36}
